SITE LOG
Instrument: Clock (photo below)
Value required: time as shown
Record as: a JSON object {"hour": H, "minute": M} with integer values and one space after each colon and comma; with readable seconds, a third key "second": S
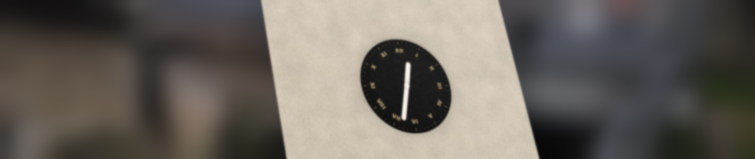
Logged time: {"hour": 12, "minute": 33}
